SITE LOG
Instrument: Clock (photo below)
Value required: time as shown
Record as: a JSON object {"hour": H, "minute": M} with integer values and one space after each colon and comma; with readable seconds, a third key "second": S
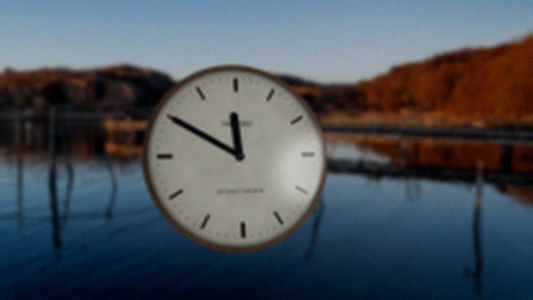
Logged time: {"hour": 11, "minute": 50}
